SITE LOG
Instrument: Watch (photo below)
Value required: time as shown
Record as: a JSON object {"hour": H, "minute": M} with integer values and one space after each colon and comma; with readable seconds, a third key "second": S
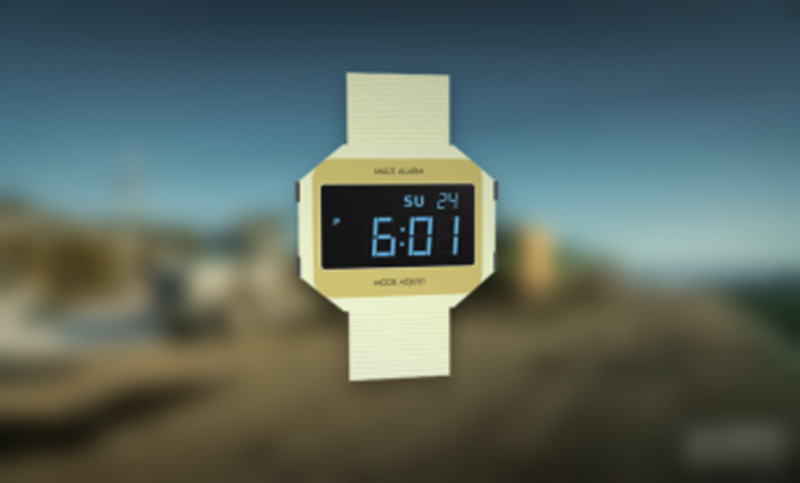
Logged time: {"hour": 6, "minute": 1}
